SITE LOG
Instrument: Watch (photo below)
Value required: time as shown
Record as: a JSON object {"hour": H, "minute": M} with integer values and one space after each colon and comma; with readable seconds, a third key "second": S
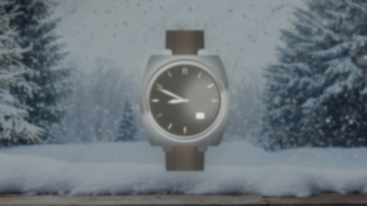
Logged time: {"hour": 8, "minute": 49}
